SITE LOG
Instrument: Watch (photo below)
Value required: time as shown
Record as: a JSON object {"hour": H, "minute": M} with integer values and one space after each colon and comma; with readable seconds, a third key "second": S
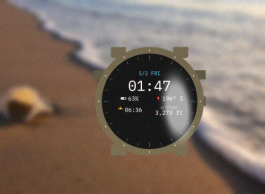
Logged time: {"hour": 1, "minute": 47}
